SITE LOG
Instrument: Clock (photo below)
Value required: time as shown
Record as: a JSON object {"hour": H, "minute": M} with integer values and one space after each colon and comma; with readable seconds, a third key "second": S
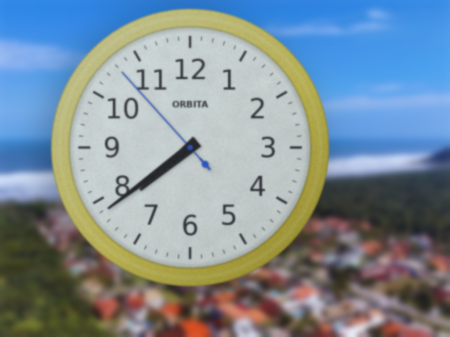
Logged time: {"hour": 7, "minute": 38, "second": 53}
